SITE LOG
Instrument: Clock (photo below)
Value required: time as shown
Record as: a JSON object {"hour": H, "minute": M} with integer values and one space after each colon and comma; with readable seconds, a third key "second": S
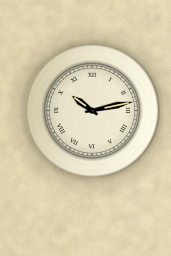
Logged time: {"hour": 10, "minute": 13}
